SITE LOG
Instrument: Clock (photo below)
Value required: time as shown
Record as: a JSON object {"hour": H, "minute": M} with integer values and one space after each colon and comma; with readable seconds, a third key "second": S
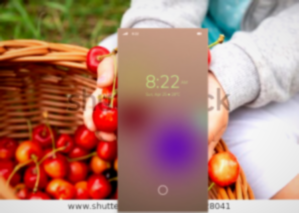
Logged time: {"hour": 8, "minute": 22}
